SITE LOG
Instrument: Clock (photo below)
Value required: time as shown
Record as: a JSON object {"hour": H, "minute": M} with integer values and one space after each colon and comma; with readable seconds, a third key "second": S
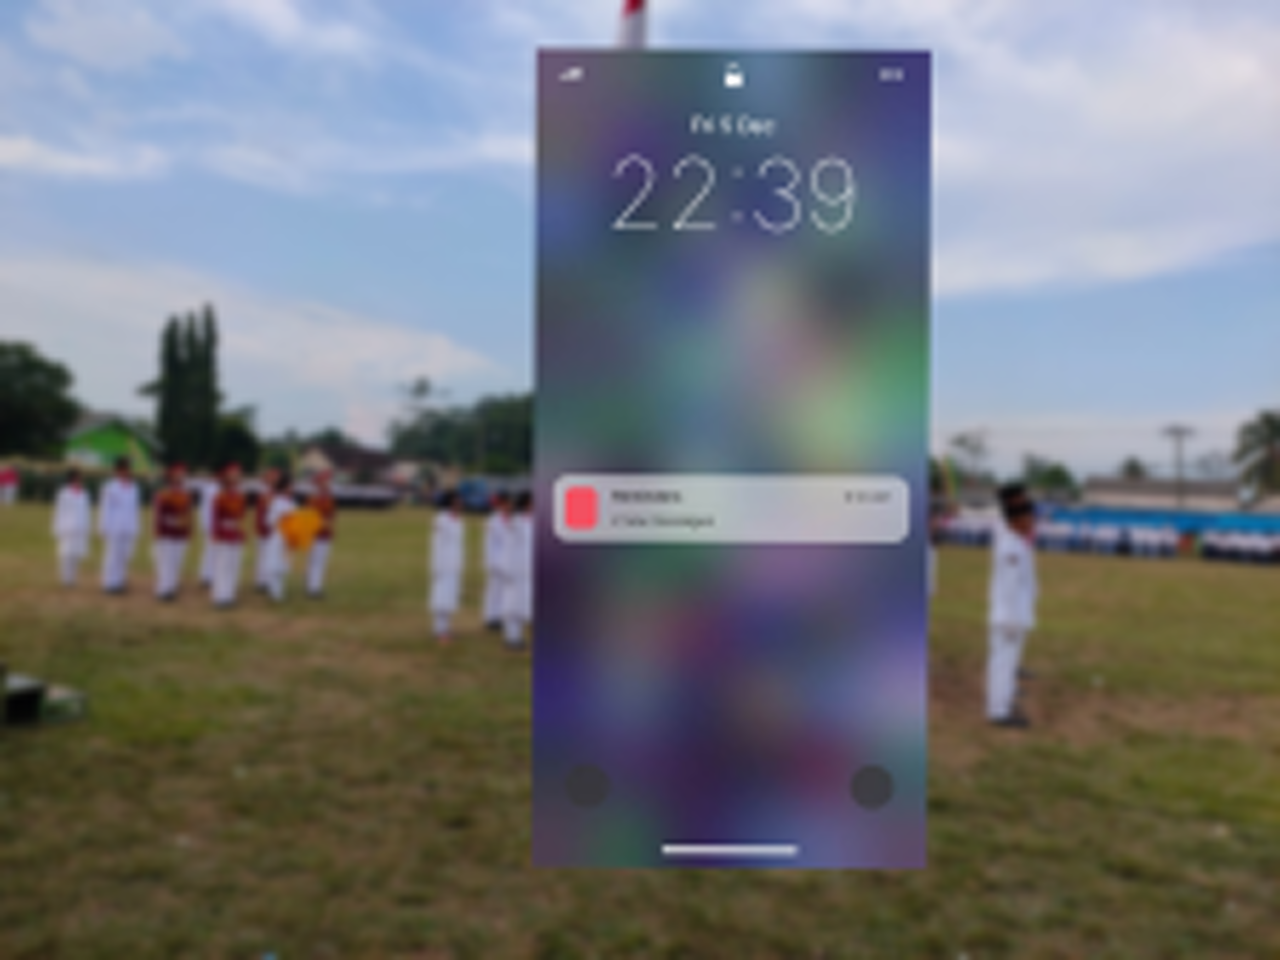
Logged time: {"hour": 22, "minute": 39}
